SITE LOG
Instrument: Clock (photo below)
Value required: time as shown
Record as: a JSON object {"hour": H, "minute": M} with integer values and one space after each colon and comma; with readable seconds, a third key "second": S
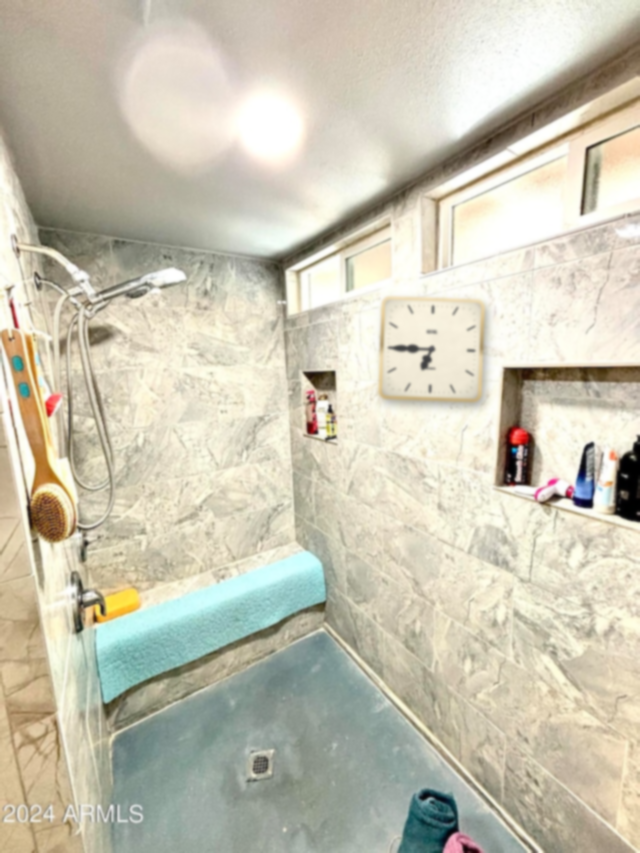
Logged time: {"hour": 6, "minute": 45}
